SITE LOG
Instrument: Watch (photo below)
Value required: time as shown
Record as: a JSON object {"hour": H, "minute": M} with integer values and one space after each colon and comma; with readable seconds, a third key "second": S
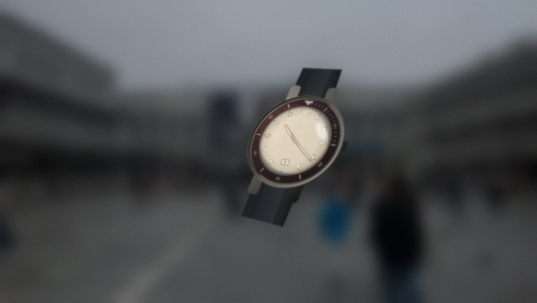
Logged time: {"hour": 10, "minute": 21}
